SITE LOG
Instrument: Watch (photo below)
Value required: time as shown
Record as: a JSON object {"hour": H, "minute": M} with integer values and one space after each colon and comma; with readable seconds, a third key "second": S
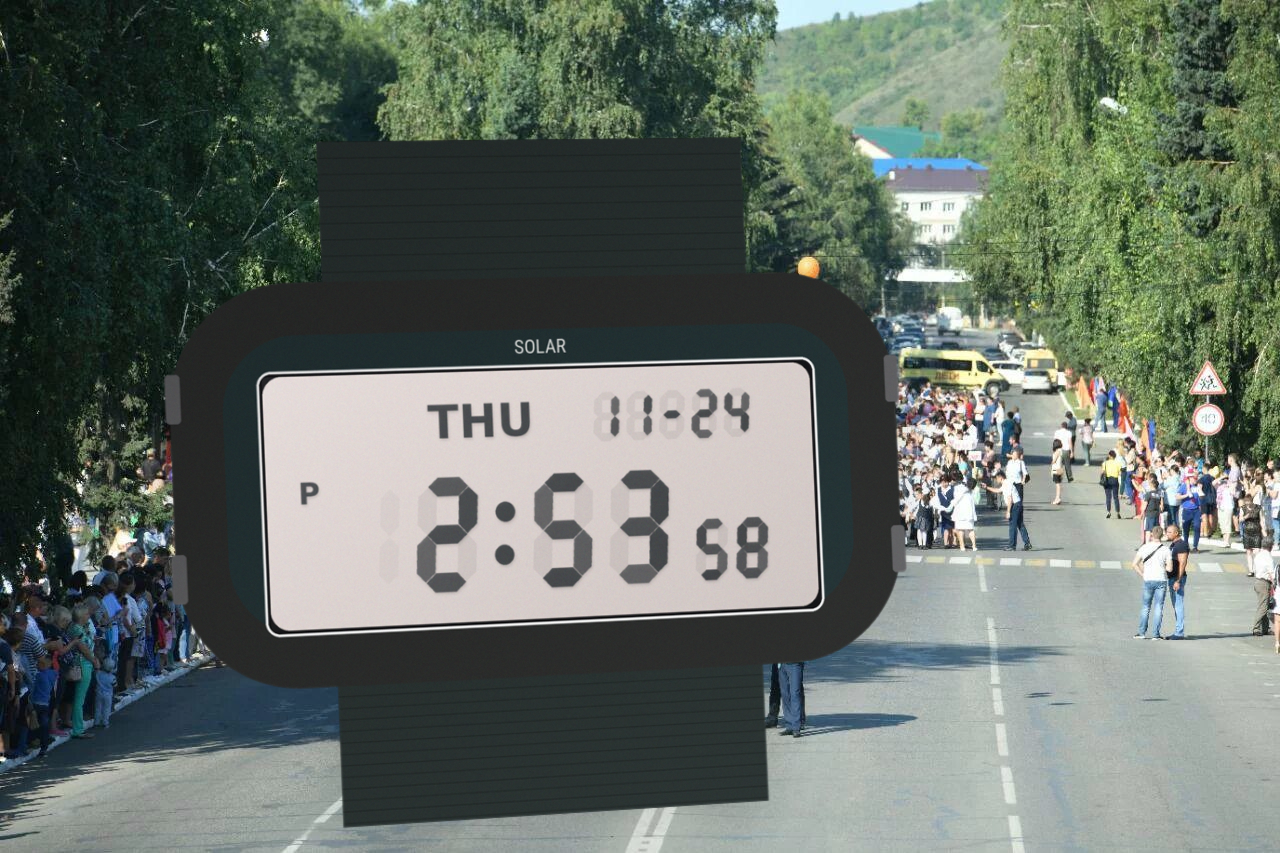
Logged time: {"hour": 2, "minute": 53, "second": 58}
